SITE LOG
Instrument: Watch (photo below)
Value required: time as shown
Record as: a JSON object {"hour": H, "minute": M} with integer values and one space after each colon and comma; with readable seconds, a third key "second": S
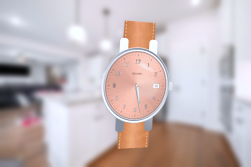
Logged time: {"hour": 5, "minute": 28}
